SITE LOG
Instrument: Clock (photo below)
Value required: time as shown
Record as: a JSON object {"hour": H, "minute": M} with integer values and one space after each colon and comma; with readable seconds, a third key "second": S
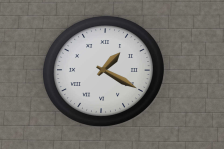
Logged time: {"hour": 1, "minute": 20}
